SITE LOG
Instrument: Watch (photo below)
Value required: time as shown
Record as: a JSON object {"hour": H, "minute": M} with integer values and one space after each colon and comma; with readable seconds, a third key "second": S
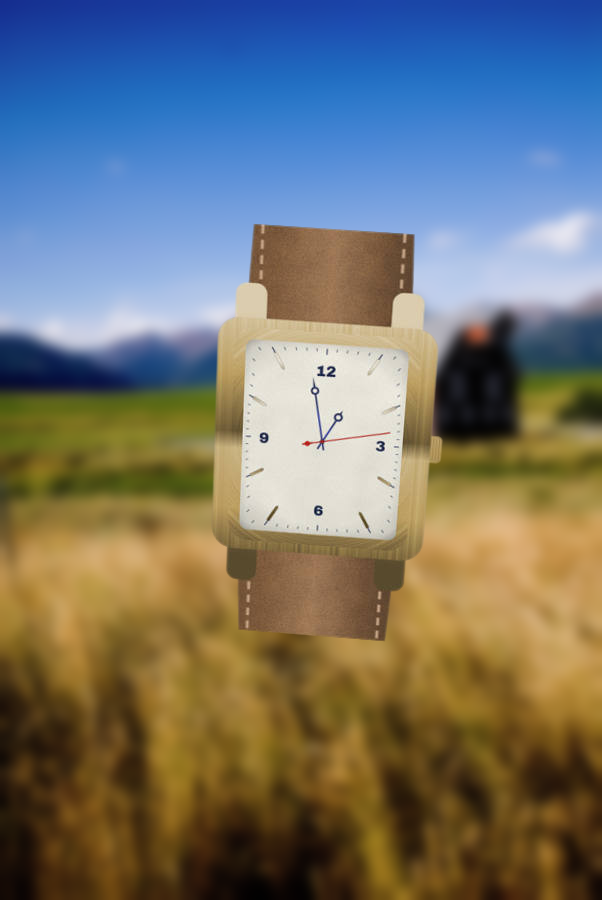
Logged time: {"hour": 12, "minute": 58, "second": 13}
